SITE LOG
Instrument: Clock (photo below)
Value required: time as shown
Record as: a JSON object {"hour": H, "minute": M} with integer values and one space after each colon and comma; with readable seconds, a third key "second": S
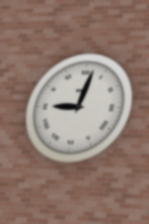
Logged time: {"hour": 9, "minute": 2}
